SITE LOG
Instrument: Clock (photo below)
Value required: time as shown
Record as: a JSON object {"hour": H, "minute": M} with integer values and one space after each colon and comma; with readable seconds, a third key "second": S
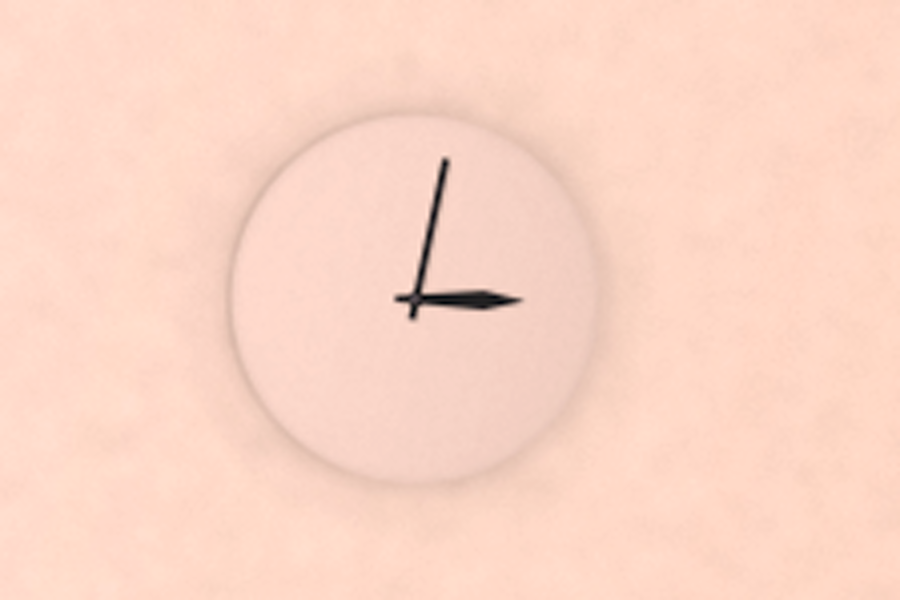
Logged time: {"hour": 3, "minute": 2}
